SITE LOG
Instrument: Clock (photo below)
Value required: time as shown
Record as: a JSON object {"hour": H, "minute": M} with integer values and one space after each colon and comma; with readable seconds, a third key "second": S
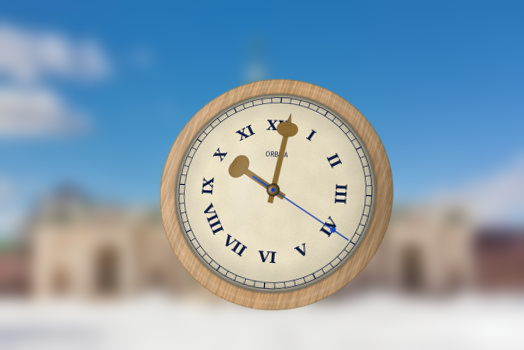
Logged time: {"hour": 10, "minute": 1, "second": 20}
